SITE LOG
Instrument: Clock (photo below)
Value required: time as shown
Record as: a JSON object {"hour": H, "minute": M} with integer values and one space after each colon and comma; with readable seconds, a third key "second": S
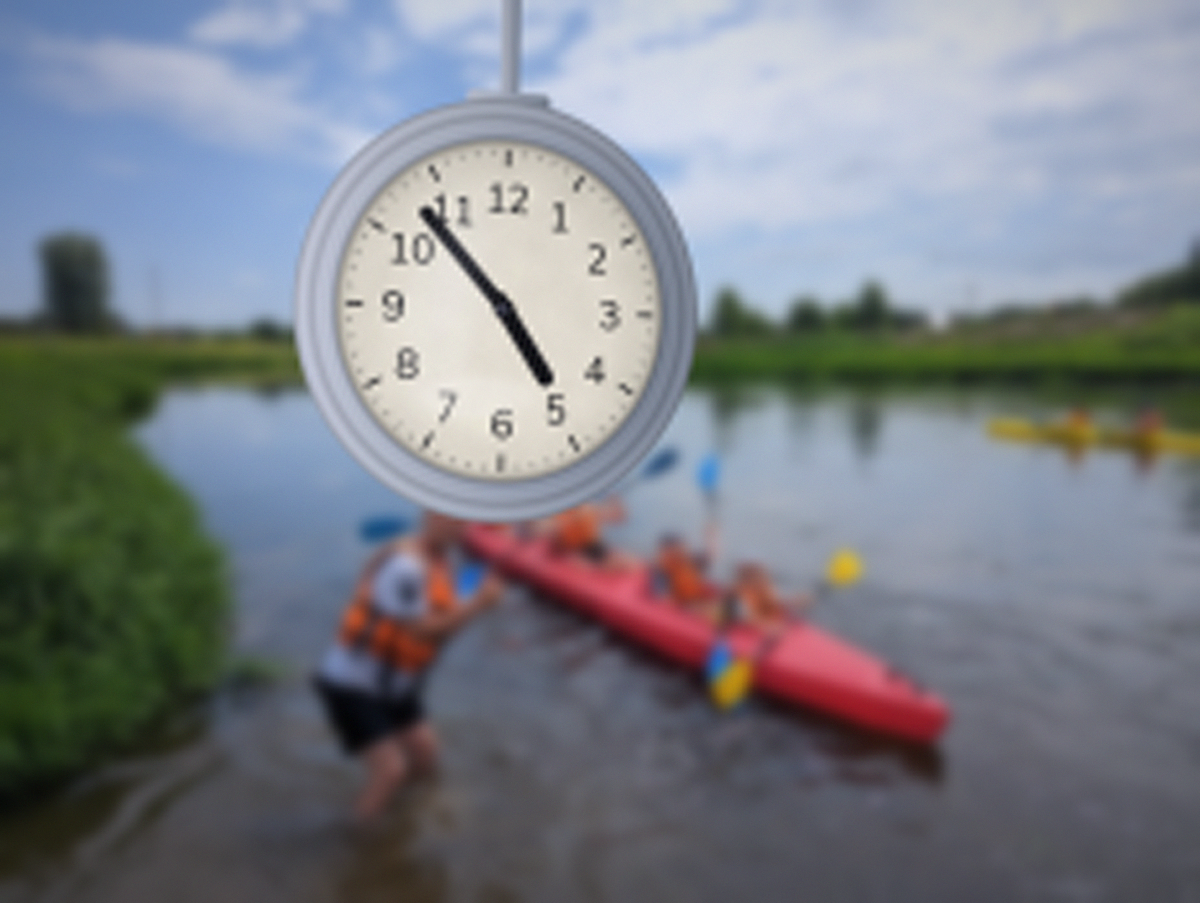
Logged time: {"hour": 4, "minute": 53}
